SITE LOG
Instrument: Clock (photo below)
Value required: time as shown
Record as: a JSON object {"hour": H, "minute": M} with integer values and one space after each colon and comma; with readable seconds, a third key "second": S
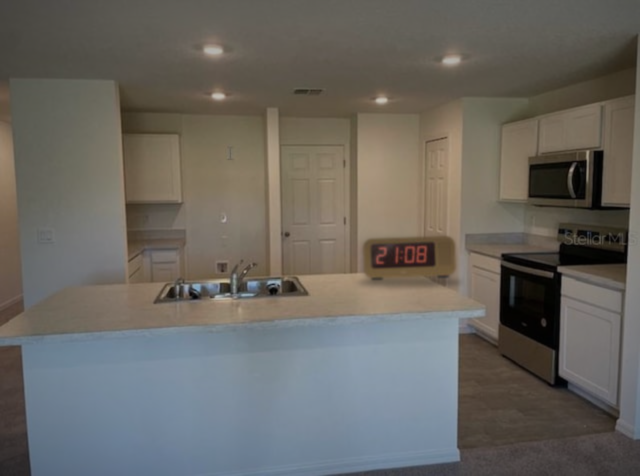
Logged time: {"hour": 21, "minute": 8}
